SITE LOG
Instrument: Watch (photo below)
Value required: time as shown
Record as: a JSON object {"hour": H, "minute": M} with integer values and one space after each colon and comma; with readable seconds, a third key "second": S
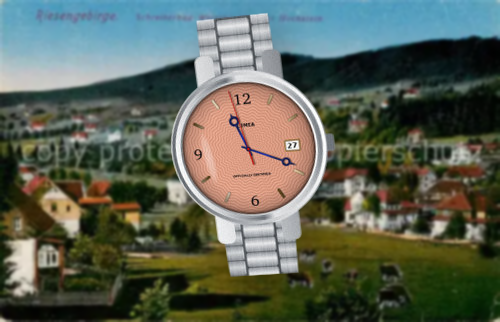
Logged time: {"hour": 11, "minute": 18, "second": 58}
